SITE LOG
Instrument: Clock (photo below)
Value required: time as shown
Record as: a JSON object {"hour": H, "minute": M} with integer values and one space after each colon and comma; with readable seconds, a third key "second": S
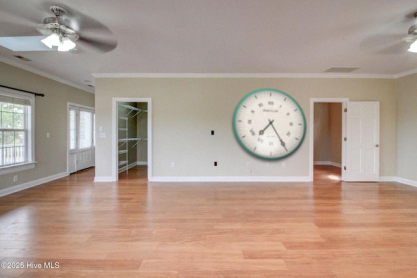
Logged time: {"hour": 7, "minute": 25}
